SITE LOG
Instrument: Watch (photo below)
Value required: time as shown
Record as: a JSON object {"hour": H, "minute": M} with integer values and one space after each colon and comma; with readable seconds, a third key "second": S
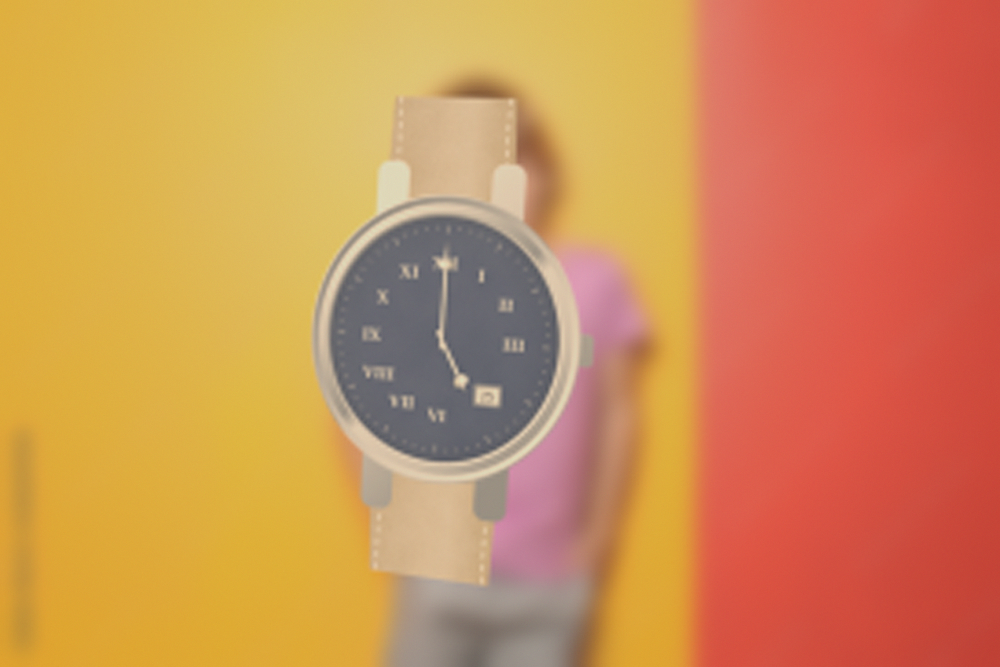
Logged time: {"hour": 5, "minute": 0}
